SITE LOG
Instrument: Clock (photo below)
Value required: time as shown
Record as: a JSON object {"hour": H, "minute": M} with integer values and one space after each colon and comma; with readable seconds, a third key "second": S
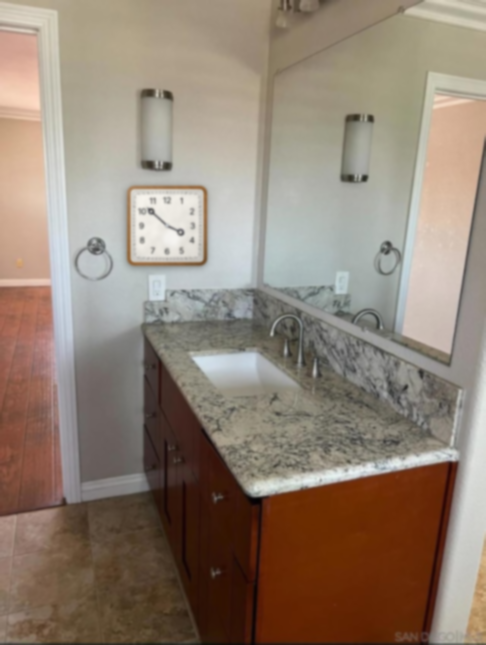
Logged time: {"hour": 3, "minute": 52}
